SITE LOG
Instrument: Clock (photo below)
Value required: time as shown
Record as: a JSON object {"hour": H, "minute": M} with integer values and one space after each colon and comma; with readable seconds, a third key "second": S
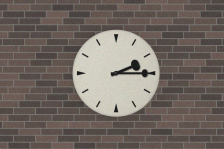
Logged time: {"hour": 2, "minute": 15}
